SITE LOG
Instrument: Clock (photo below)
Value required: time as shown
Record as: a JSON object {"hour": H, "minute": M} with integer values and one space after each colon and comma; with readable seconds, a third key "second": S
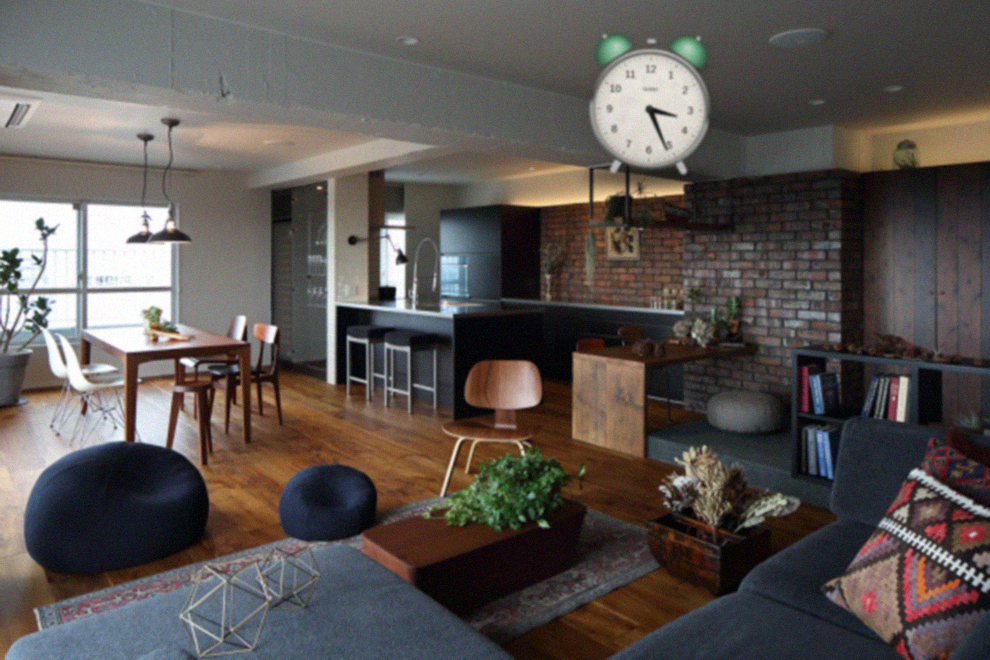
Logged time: {"hour": 3, "minute": 26}
